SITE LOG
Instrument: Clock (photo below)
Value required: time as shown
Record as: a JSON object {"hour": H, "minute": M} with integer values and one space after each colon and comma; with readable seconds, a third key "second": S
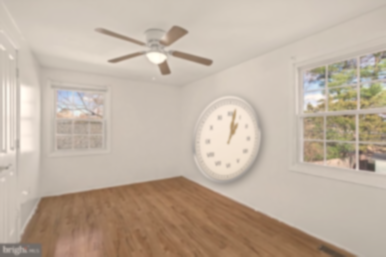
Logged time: {"hour": 1, "minute": 2}
